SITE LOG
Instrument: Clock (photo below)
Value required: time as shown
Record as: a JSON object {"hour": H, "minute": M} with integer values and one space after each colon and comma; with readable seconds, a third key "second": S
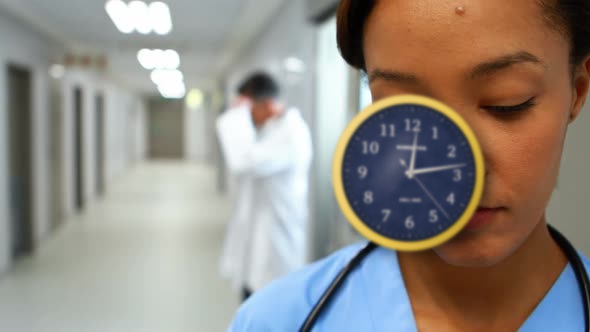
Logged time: {"hour": 12, "minute": 13, "second": 23}
